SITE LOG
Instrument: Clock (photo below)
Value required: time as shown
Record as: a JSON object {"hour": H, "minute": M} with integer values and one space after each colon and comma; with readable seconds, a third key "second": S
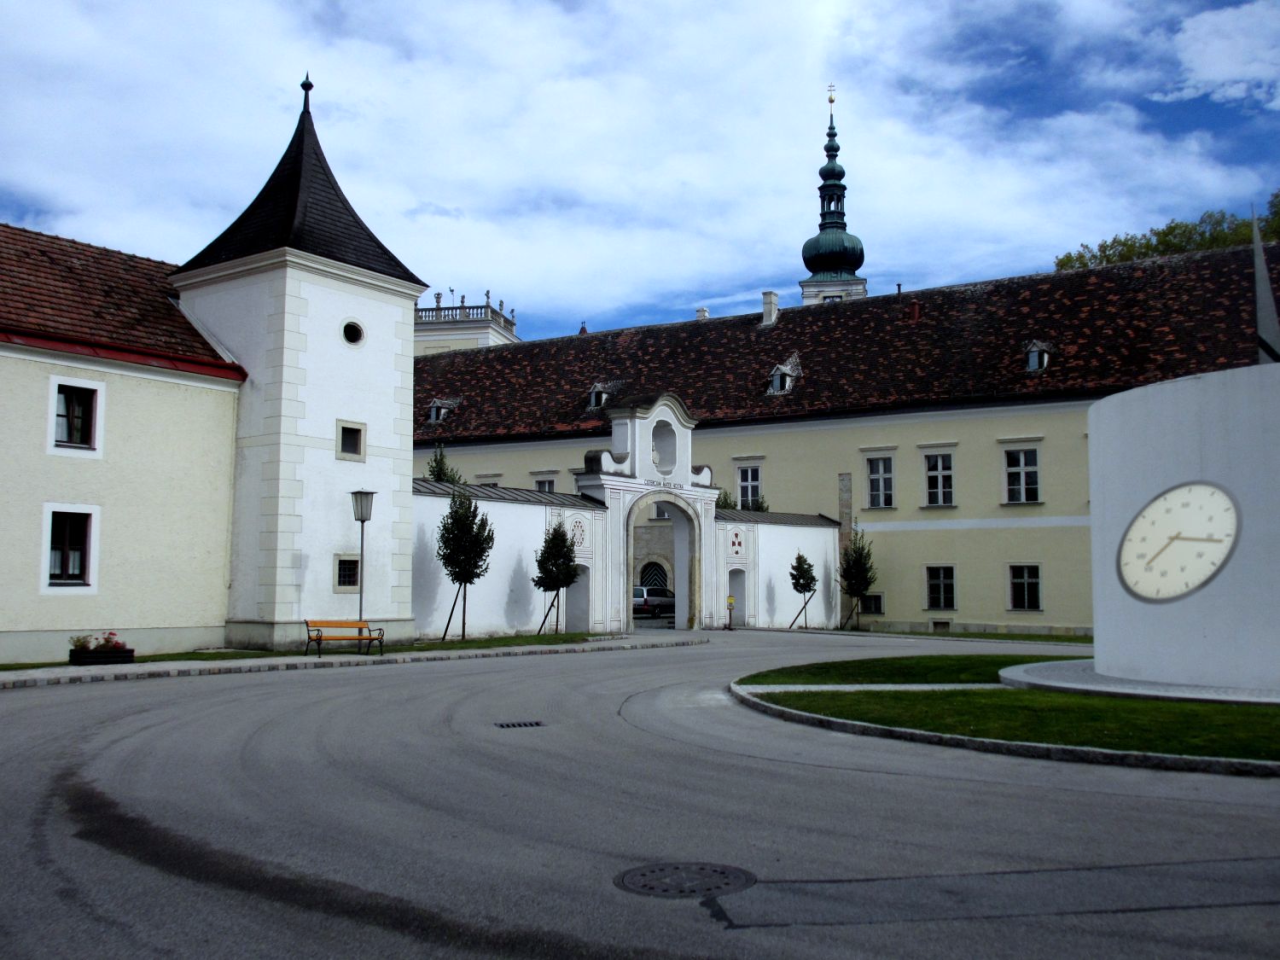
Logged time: {"hour": 7, "minute": 16}
